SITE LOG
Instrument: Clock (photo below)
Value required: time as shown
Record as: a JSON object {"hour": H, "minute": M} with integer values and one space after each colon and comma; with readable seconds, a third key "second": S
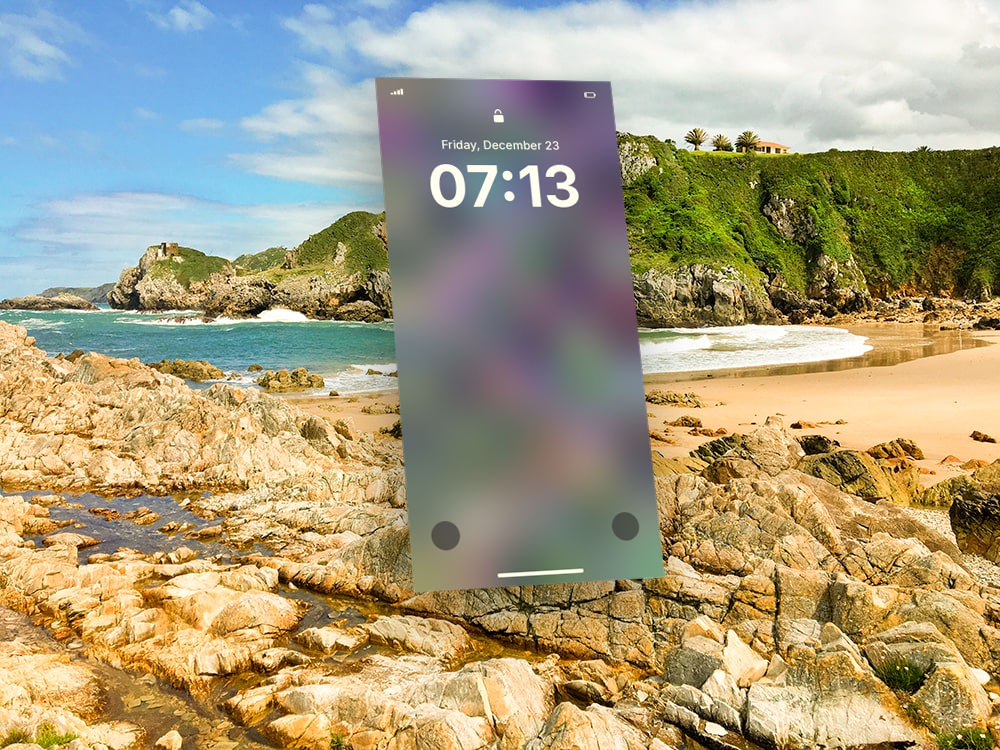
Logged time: {"hour": 7, "minute": 13}
